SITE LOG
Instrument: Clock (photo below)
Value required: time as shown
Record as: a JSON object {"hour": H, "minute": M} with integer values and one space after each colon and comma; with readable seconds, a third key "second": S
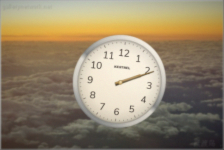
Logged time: {"hour": 2, "minute": 11}
